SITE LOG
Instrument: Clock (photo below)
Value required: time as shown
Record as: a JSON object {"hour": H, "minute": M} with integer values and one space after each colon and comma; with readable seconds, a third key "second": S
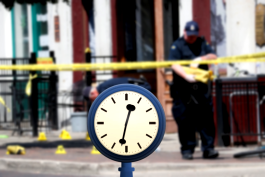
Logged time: {"hour": 12, "minute": 32}
